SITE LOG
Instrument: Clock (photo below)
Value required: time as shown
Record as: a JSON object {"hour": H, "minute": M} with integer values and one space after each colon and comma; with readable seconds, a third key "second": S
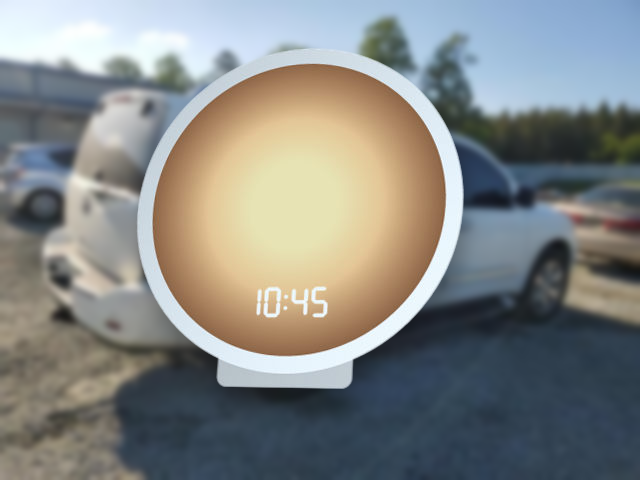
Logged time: {"hour": 10, "minute": 45}
